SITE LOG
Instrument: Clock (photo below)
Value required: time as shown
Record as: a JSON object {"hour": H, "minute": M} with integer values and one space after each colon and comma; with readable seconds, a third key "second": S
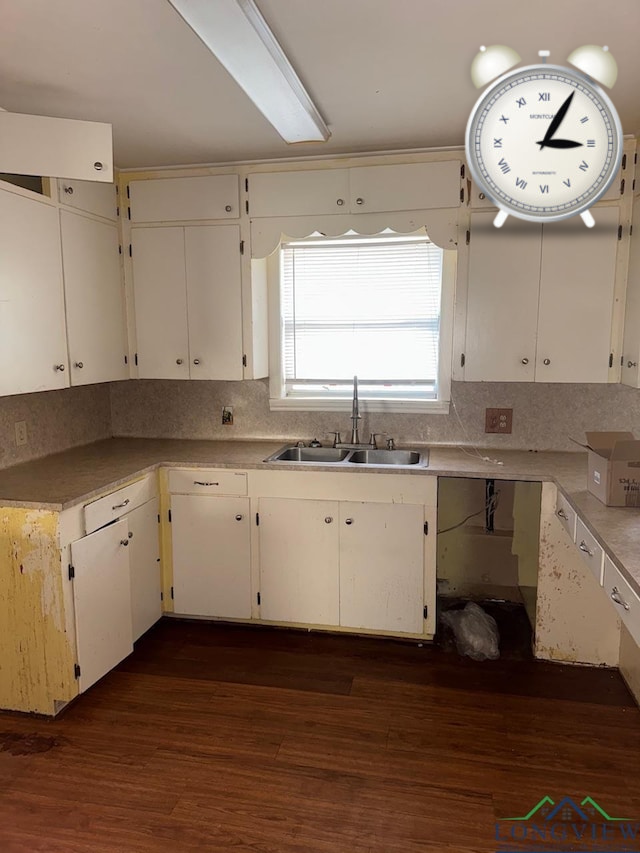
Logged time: {"hour": 3, "minute": 5}
